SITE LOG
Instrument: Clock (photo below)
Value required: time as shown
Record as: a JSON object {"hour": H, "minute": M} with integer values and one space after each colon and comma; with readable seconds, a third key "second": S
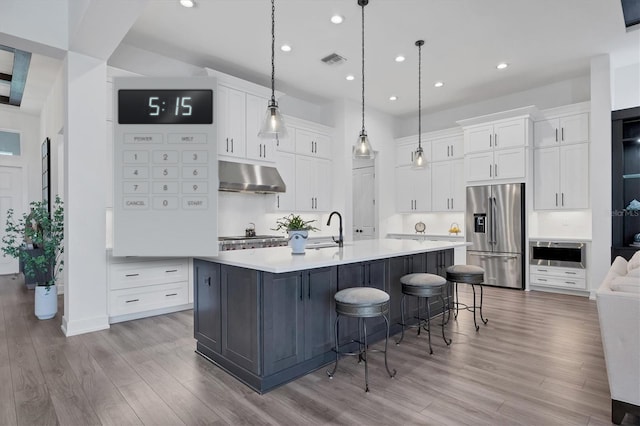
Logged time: {"hour": 5, "minute": 15}
